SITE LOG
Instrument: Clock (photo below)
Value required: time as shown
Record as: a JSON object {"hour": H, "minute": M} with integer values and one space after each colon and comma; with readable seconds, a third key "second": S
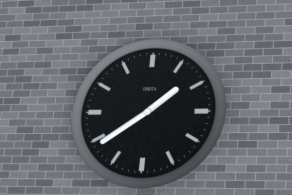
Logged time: {"hour": 1, "minute": 39}
